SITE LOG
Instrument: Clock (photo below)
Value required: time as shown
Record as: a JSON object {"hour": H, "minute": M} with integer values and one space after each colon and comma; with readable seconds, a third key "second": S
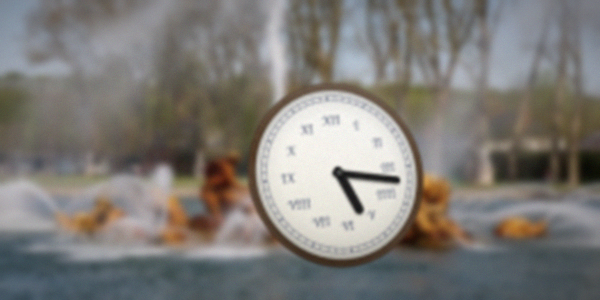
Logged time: {"hour": 5, "minute": 17}
